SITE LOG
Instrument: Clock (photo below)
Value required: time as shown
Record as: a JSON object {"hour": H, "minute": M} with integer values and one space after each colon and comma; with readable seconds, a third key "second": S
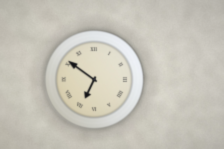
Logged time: {"hour": 6, "minute": 51}
